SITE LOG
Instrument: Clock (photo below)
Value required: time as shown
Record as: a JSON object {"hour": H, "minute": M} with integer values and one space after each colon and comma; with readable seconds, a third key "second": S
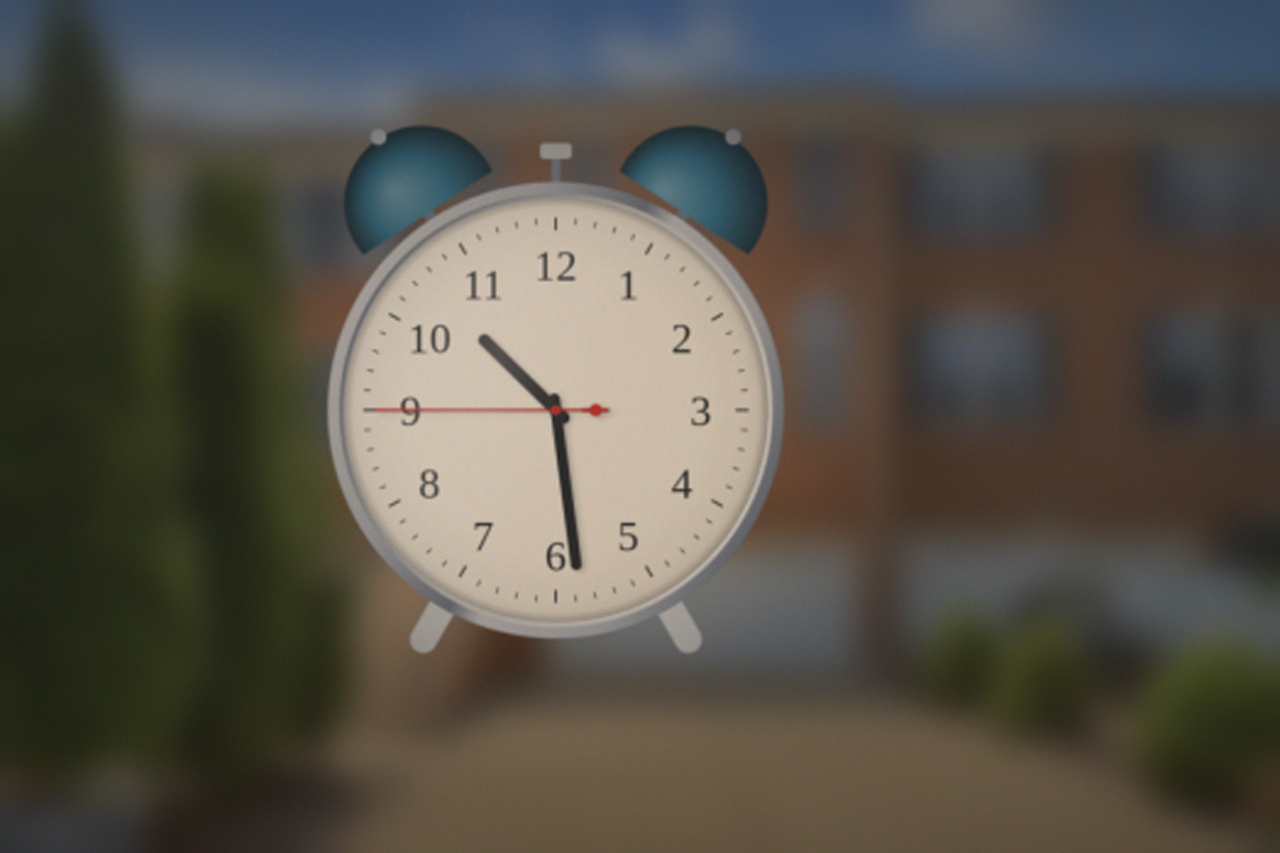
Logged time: {"hour": 10, "minute": 28, "second": 45}
